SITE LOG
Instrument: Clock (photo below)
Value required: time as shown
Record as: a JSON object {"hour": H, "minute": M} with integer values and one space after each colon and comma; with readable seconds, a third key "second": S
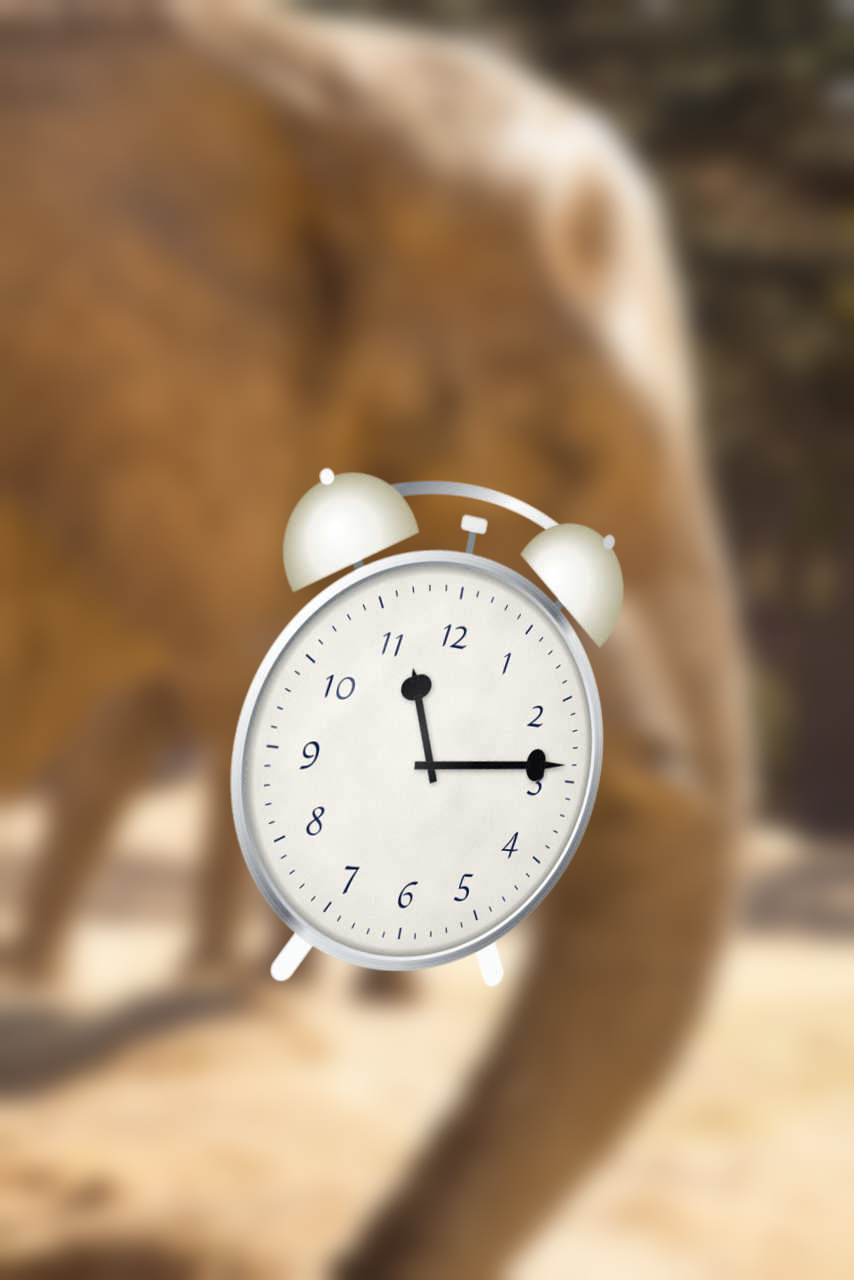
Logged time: {"hour": 11, "minute": 14}
